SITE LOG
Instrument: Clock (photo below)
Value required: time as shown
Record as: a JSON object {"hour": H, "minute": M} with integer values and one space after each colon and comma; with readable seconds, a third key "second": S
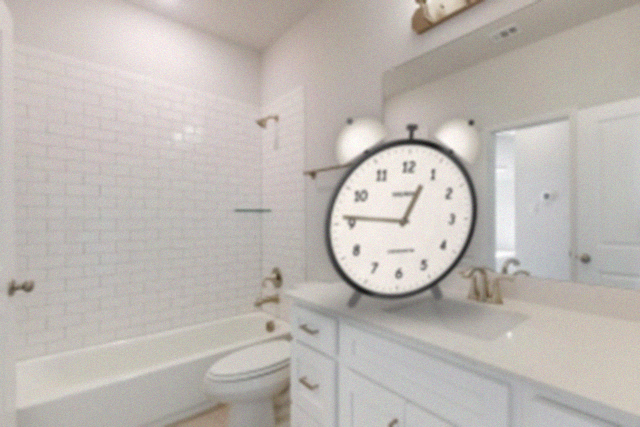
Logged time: {"hour": 12, "minute": 46}
